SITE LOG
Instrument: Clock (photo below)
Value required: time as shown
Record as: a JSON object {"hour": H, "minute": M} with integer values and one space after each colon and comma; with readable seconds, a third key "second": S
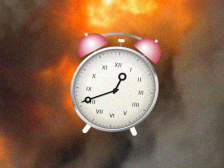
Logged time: {"hour": 12, "minute": 41}
